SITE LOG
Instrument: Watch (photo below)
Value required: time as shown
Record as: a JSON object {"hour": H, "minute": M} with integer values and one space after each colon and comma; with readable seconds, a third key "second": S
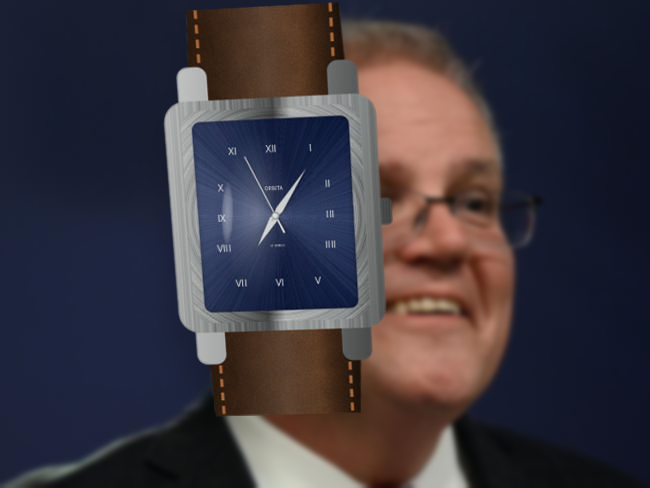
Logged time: {"hour": 7, "minute": 5, "second": 56}
